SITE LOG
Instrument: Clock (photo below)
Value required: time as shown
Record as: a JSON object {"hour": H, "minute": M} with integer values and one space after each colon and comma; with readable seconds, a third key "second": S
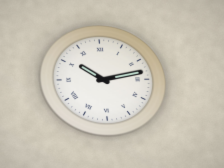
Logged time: {"hour": 10, "minute": 13}
